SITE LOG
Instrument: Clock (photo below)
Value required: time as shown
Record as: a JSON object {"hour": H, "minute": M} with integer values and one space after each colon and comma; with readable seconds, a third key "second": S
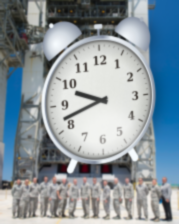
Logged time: {"hour": 9, "minute": 42}
